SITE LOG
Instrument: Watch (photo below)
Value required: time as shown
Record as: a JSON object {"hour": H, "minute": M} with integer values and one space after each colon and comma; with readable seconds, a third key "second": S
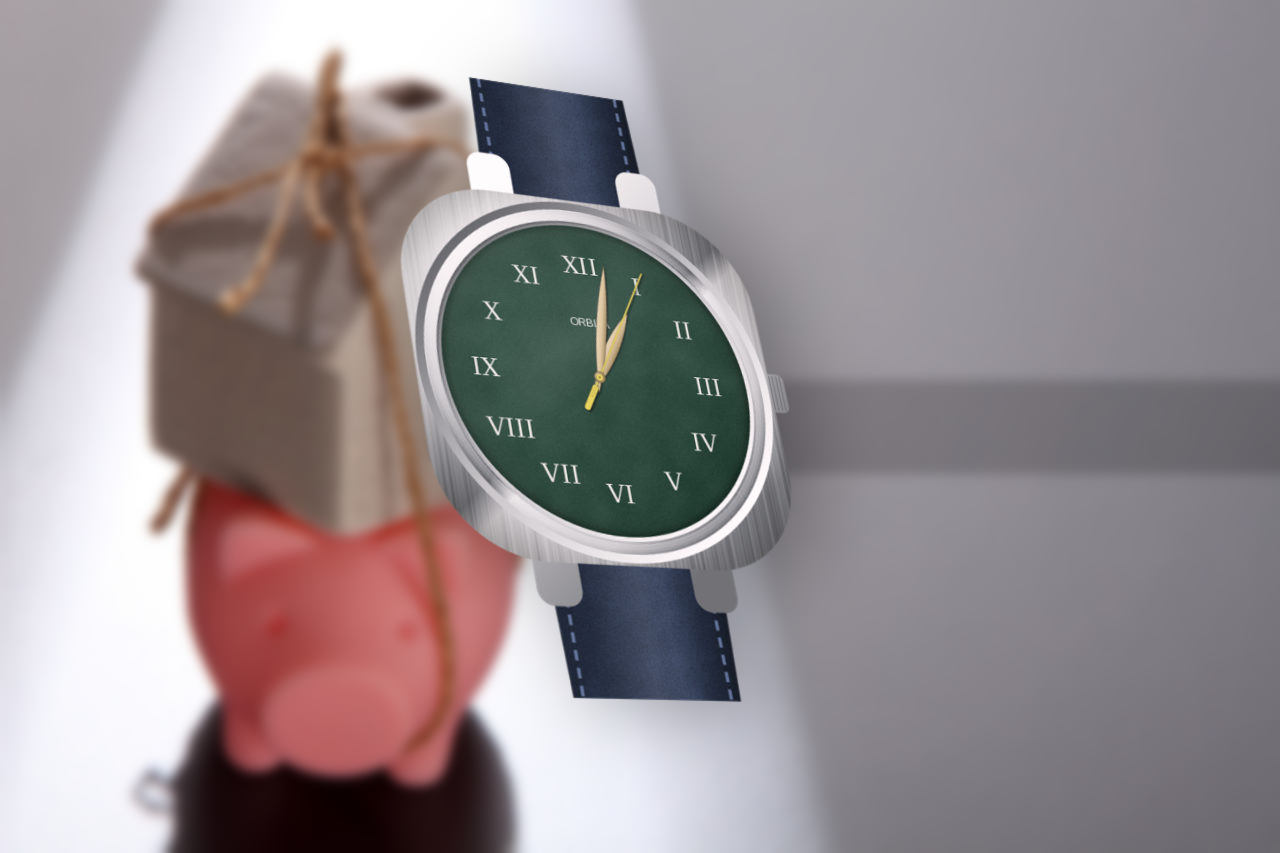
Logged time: {"hour": 1, "minute": 2, "second": 5}
